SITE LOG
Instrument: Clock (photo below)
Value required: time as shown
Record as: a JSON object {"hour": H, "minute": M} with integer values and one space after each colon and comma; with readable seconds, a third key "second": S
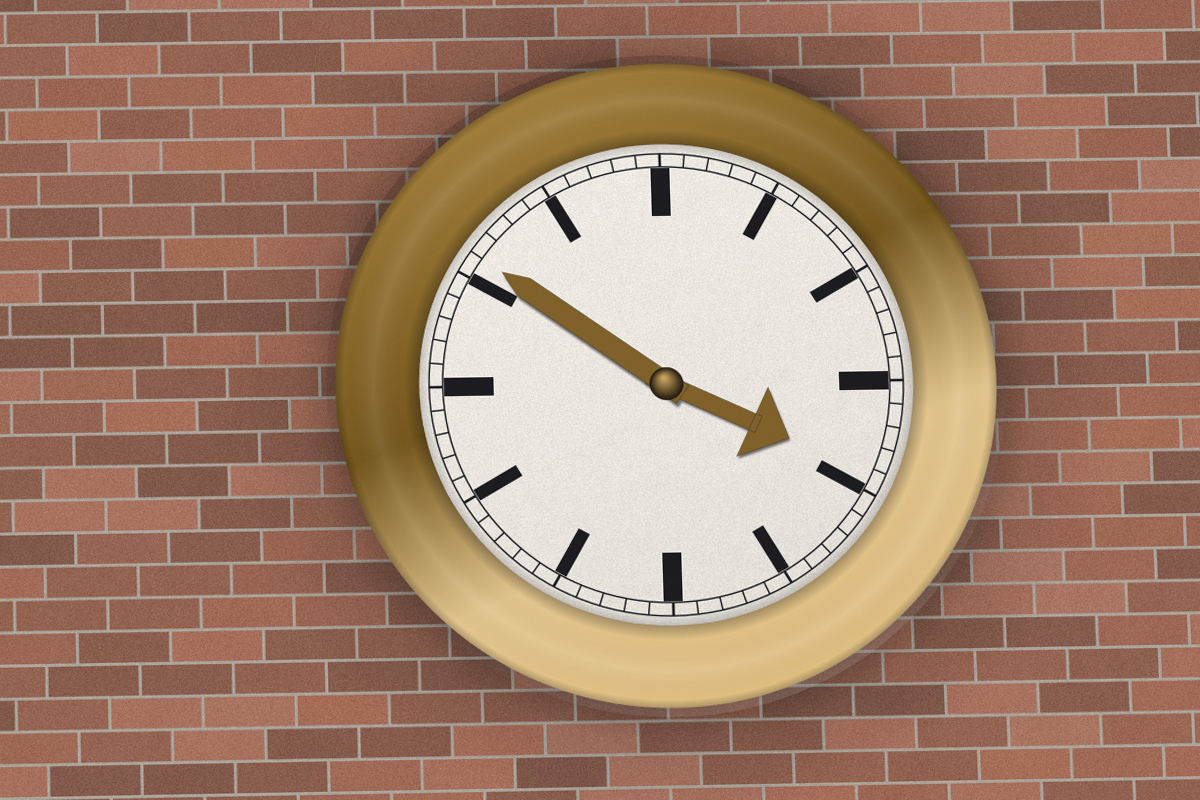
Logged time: {"hour": 3, "minute": 51}
